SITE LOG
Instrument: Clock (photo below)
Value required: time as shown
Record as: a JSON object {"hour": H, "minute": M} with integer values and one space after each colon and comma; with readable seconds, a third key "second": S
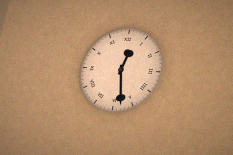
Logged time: {"hour": 12, "minute": 28}
